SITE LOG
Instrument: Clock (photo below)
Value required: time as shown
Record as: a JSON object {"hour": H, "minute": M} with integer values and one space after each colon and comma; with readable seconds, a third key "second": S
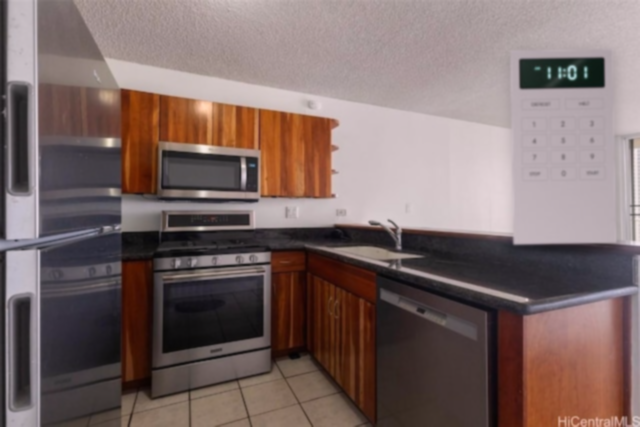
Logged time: {"hour": 11, "minute": 1}
